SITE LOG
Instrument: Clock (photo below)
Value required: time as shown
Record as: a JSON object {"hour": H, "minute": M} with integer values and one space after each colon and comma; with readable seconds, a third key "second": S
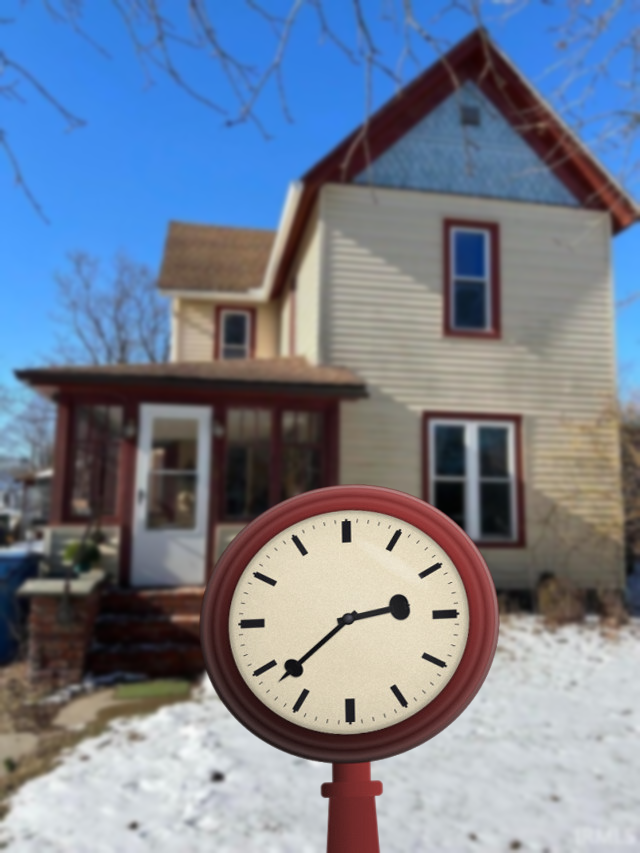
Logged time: {"hour": 2, "minute": 38}
